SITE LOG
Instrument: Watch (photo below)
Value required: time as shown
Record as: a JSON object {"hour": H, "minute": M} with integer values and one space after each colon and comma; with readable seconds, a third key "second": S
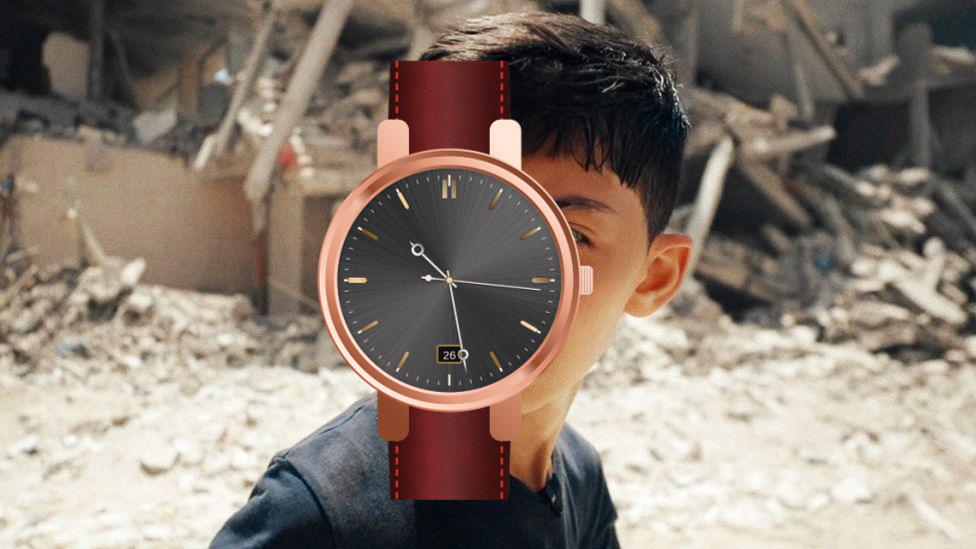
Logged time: {"hour": 10, "minute": 28, "second": 16}
